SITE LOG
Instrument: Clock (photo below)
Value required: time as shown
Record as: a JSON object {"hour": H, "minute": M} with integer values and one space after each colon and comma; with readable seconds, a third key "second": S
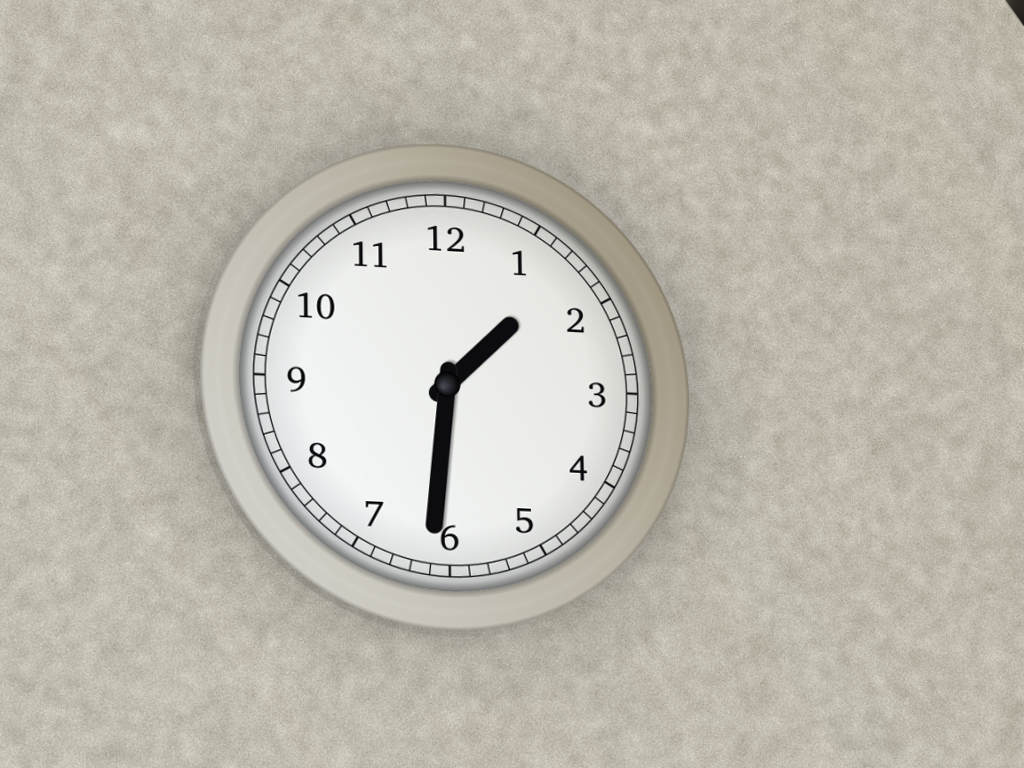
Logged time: {"hour": 1, "minute": 31}
